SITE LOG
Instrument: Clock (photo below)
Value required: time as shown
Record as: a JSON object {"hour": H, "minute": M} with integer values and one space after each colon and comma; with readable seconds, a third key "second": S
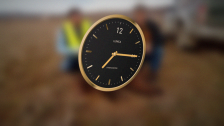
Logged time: {"hour": 7, "minute": 15}
